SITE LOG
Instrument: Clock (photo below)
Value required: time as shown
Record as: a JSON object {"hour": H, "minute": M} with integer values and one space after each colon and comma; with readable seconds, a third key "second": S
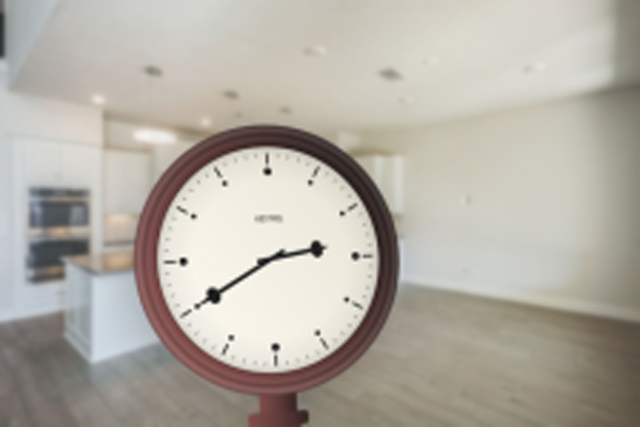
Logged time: {"hour": 2, "minute": 40}
